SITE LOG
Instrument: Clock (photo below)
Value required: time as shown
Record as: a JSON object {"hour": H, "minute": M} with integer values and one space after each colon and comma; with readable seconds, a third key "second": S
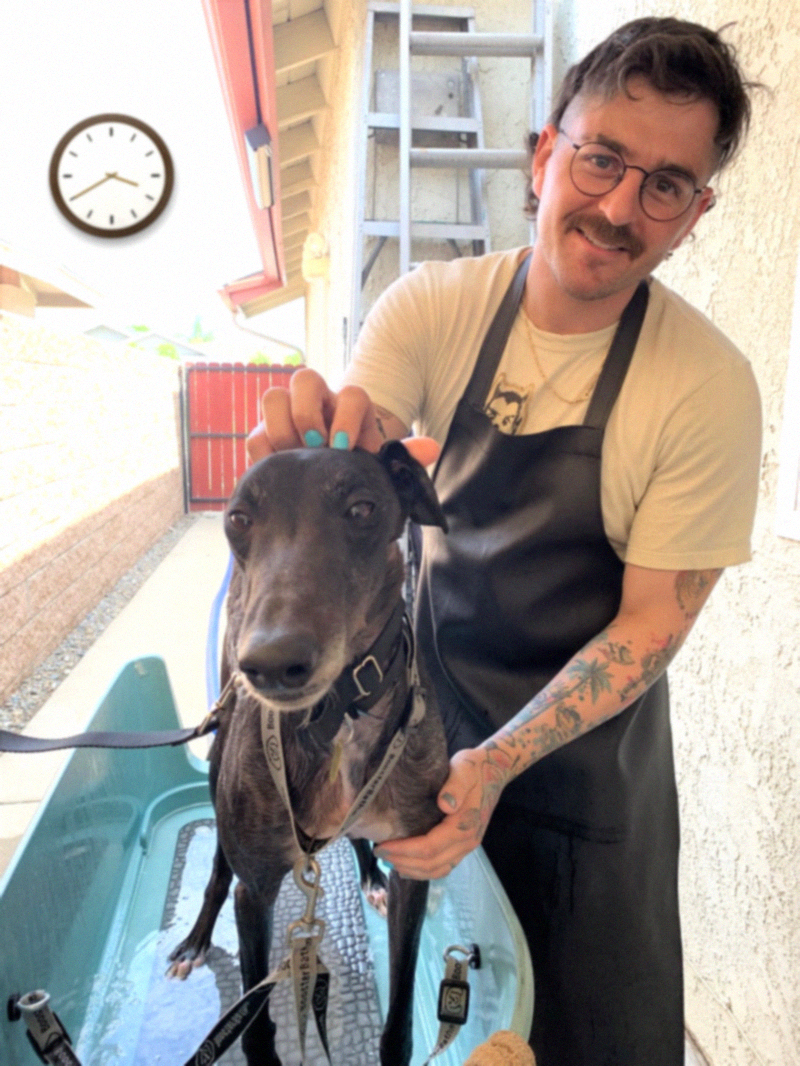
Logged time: {"hour": 3, "minute": 40}
